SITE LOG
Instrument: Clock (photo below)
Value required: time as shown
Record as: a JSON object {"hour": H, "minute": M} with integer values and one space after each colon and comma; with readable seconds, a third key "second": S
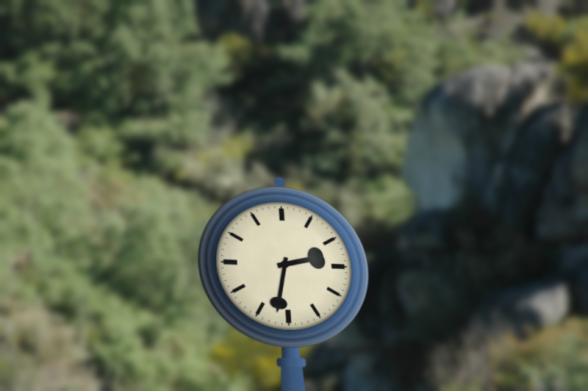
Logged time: {"hour": 2, "minute": 32}
